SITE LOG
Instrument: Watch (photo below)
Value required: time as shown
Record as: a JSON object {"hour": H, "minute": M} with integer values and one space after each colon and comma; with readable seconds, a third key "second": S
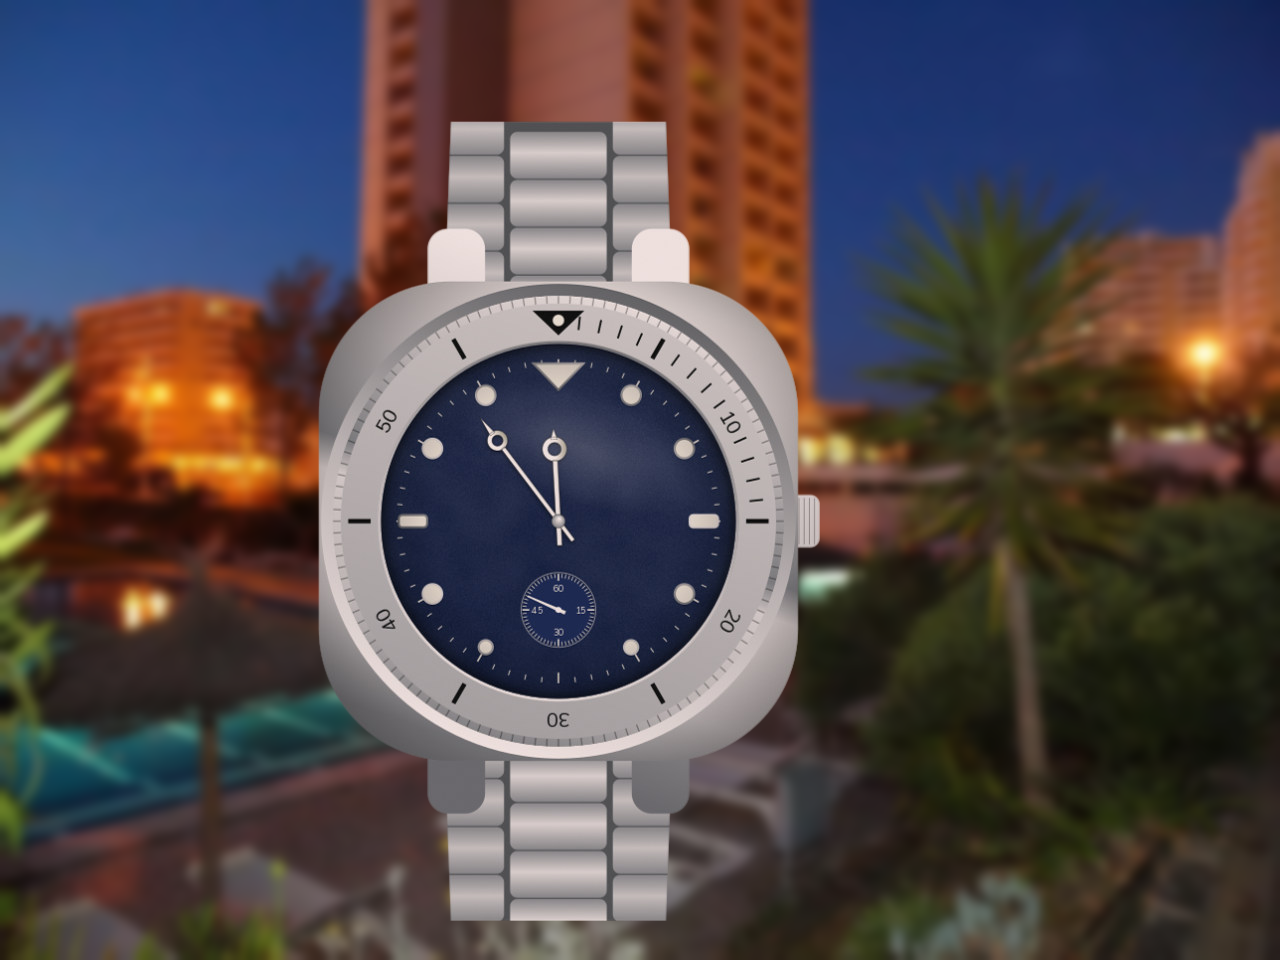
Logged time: {"hour": 11, "minute": 53, "second": 49}
